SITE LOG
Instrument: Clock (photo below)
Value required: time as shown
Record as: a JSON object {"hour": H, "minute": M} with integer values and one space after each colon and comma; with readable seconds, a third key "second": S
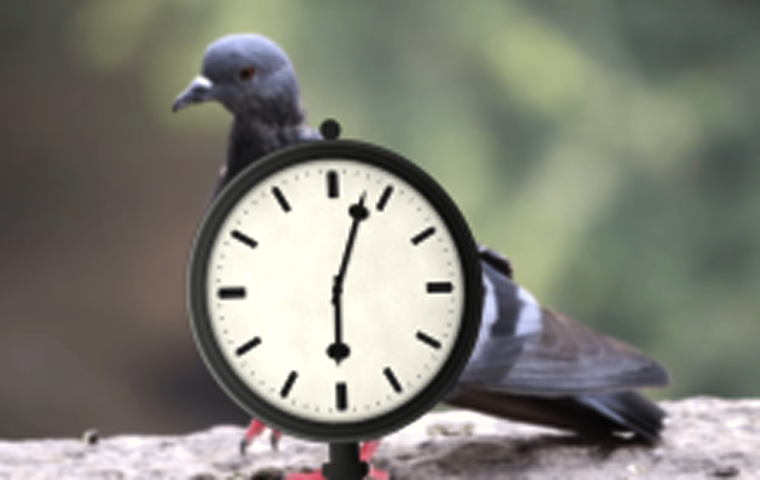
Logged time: {"hour": 6, "minute": 3}
